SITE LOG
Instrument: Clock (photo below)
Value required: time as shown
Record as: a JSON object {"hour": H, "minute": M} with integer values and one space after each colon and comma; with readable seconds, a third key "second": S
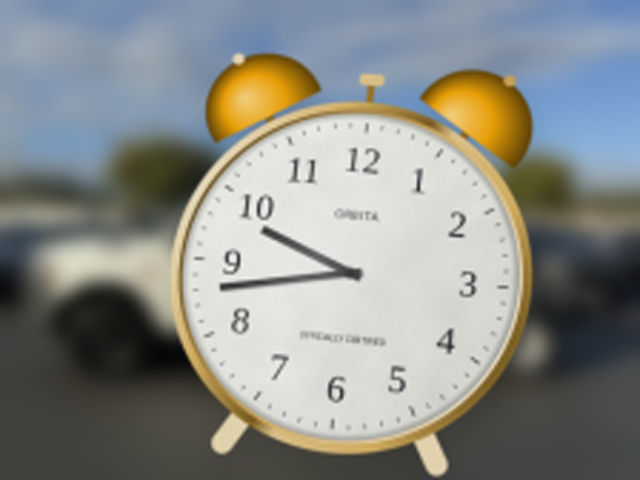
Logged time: {"hour": 9, "minute": 43}
